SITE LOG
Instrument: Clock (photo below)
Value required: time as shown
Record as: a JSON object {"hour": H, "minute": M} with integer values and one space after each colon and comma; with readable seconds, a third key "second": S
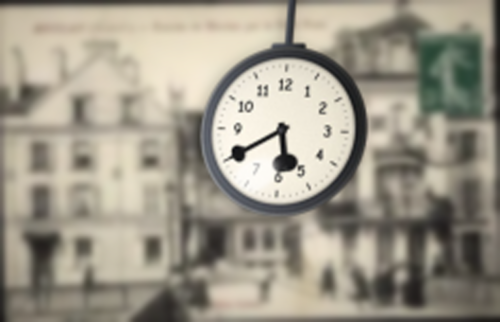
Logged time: {"hour": 5, "minute": 40}
